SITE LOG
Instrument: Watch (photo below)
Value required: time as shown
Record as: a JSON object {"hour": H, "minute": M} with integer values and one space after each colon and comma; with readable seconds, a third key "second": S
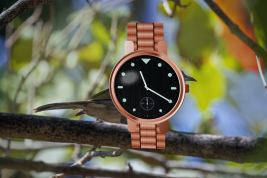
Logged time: {"hour": 11, "minute": 20}
